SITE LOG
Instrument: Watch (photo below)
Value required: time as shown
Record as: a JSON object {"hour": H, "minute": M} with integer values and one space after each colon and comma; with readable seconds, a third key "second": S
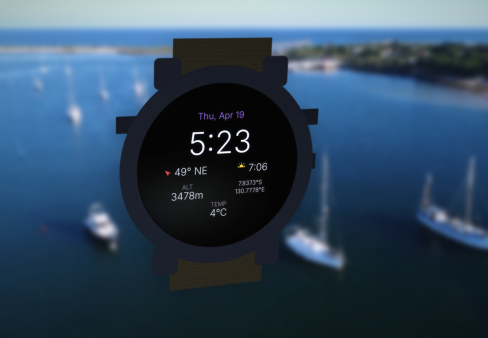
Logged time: {"hour": 5, "minute": 23}
